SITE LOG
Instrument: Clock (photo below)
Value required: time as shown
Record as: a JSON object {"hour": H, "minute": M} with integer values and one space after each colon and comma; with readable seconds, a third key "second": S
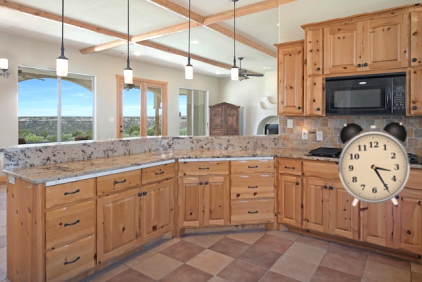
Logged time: {"hour": 3, "minute": 25}
